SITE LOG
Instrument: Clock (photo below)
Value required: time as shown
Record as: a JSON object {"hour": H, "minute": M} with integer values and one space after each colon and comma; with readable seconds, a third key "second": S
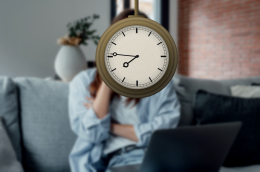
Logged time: {"hour": 7, "minute": 46}
